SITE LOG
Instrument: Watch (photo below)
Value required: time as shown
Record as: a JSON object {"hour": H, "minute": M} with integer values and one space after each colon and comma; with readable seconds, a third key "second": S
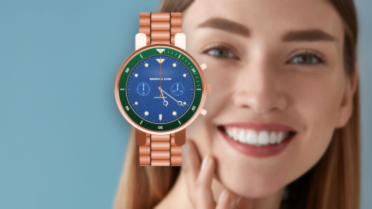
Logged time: {"hour": 5, "minute": 21}
